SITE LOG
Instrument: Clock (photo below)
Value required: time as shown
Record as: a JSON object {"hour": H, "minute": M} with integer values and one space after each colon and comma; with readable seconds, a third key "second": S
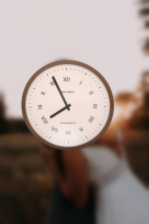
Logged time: {"hour": 7, "minute": 56}
